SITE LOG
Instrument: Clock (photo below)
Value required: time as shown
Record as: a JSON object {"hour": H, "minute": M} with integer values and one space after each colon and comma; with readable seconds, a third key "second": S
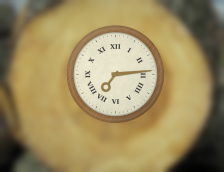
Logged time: {"hour": 7, "minute": 14}
